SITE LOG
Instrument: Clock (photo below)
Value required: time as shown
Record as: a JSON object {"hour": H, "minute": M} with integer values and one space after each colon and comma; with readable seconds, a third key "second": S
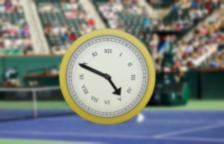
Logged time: {"hour": 4, "minute": 49}
